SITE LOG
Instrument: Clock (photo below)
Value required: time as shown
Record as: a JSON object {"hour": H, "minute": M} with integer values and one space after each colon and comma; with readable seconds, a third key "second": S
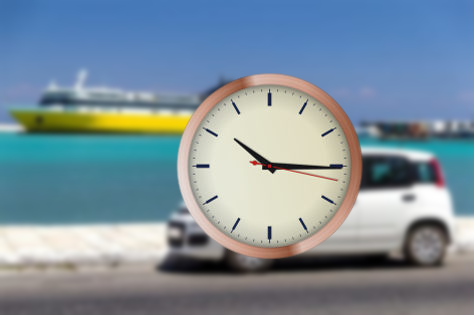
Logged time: {"hour": 10, "minute": 15, "second": 17}
